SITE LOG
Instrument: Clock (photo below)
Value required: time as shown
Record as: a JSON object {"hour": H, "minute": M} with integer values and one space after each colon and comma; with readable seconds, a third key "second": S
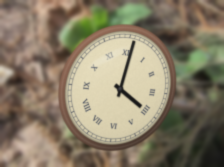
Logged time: {"hour": 4, "minute": 1}
